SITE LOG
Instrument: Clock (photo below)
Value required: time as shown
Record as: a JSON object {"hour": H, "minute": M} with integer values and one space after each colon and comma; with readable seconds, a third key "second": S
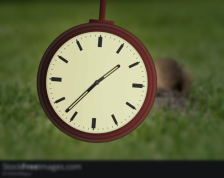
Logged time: {"hour": 1, "minute": 37}
